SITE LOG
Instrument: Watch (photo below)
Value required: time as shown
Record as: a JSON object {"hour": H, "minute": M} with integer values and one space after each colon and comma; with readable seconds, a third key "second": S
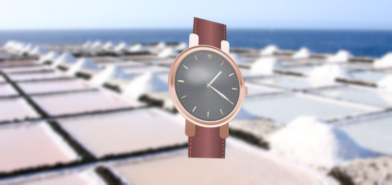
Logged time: {"hour": 1, "minute": 20}
